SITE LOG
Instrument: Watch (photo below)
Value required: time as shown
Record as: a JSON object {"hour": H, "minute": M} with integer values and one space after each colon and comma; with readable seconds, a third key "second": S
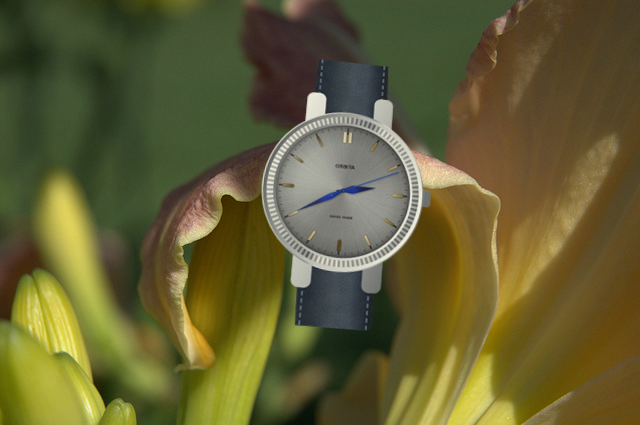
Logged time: {"hour": 2, "minute": 40, "second": 11}
